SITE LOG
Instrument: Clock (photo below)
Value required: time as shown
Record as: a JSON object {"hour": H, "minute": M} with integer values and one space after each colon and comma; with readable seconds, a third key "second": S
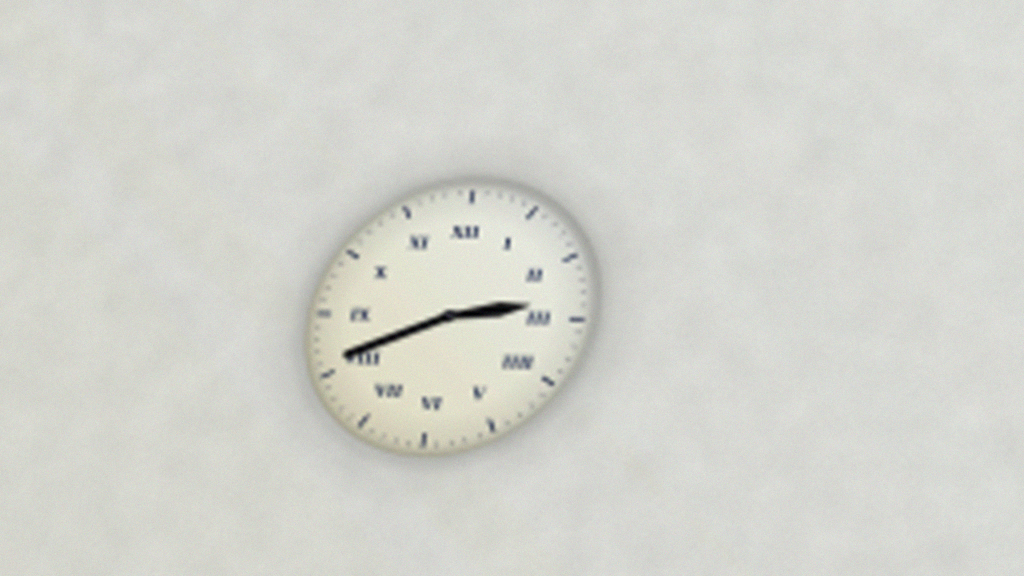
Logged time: {"hour": 2, "minute": 41}
